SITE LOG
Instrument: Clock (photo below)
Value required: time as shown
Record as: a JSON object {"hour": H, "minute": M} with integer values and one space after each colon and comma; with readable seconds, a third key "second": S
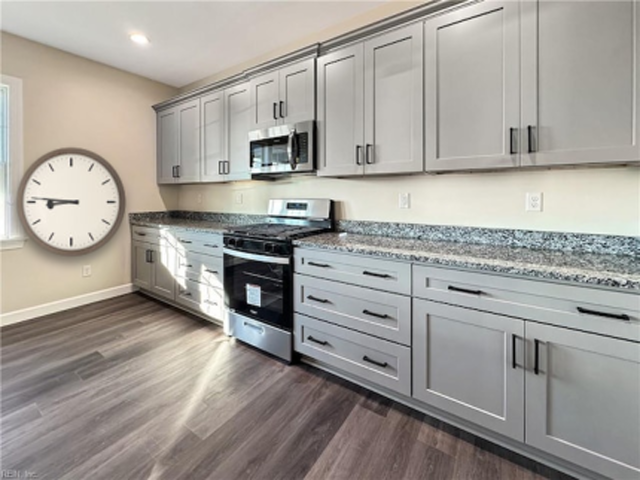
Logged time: {"hour": 8, "minute": 46}
